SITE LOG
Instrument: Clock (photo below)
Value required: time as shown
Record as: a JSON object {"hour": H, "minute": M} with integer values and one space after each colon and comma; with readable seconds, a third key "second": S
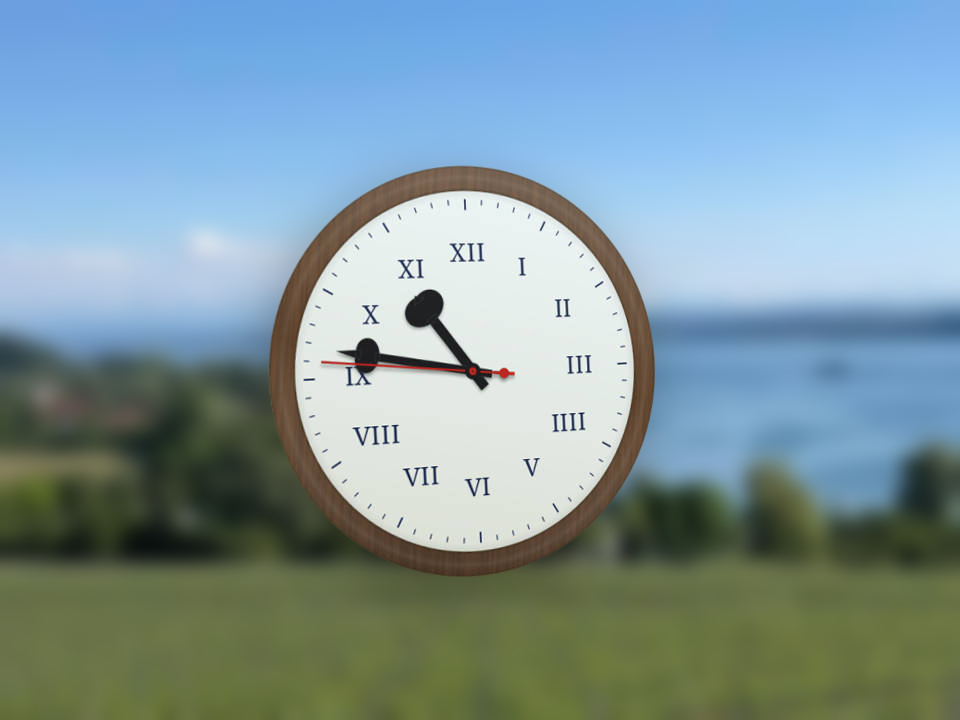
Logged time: {"hour": 10, "minute": 46, "second": 46}
